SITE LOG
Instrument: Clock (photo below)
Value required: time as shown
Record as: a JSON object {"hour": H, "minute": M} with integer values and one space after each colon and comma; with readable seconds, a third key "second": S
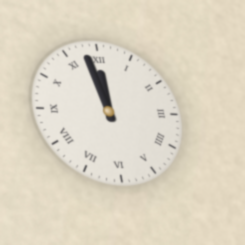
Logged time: {"hour": 11, "minute": 58}
